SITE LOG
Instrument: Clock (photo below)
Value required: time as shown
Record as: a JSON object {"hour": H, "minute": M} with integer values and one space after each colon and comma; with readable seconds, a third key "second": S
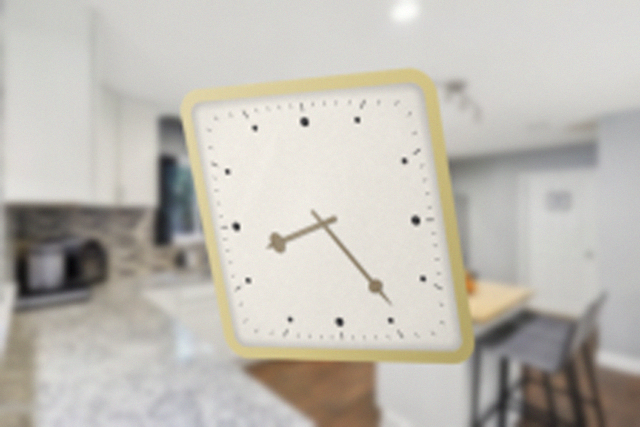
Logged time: {"hour": 8, "minute": 24}
